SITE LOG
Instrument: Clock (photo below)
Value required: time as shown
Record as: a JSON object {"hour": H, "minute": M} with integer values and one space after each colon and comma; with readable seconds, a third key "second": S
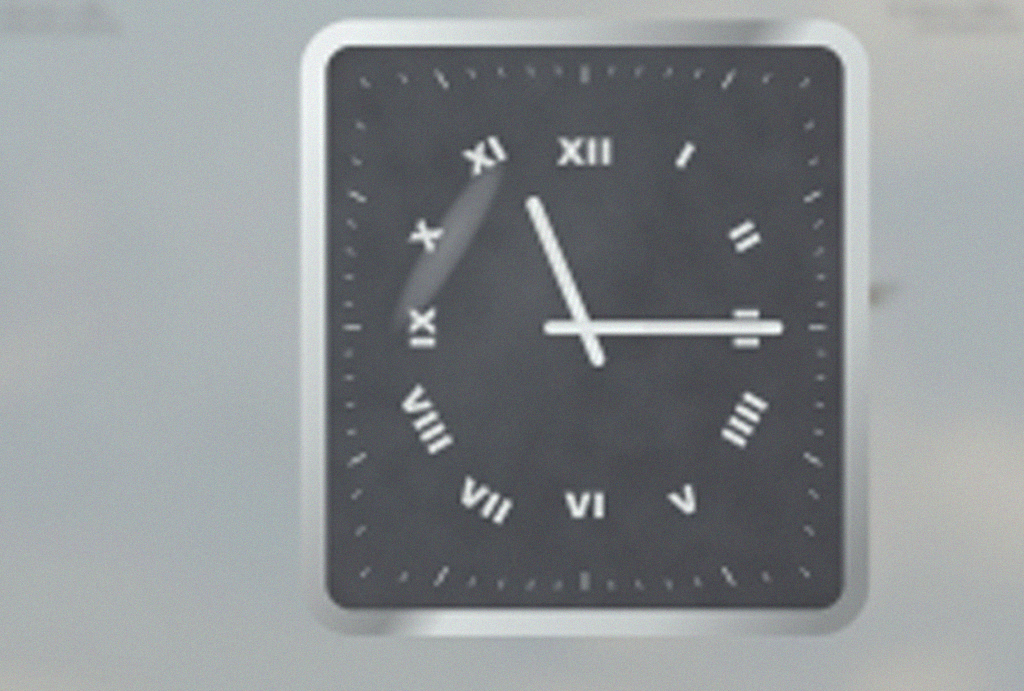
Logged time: {"hour": 11, "minute": 15}
